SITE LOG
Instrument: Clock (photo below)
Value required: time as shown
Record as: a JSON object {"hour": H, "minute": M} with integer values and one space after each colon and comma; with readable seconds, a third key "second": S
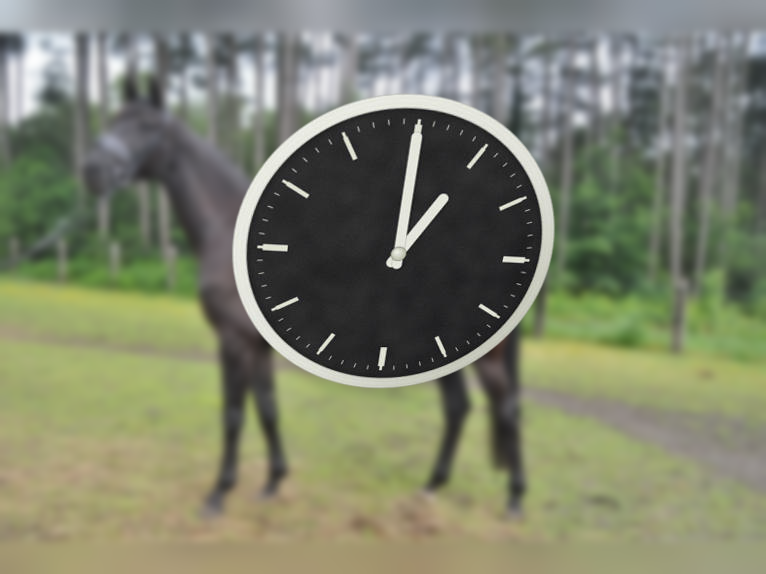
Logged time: {"hour": 1, "minute": 0}
